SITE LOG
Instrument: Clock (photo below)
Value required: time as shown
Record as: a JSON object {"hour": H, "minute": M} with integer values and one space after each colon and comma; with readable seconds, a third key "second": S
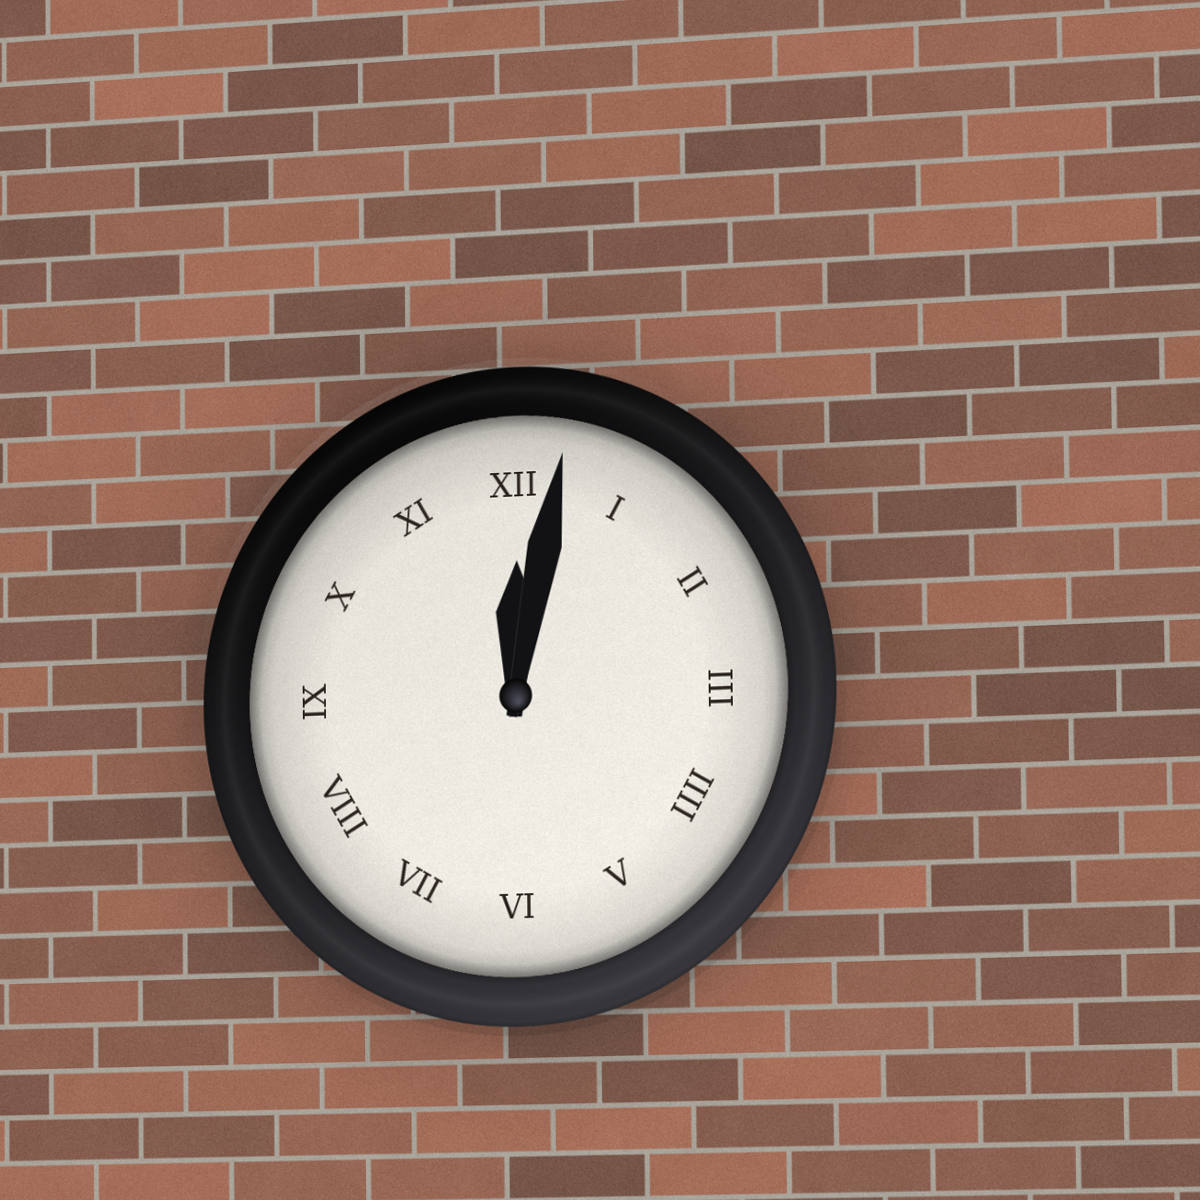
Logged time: {"hour": 12, "minute": 2}
